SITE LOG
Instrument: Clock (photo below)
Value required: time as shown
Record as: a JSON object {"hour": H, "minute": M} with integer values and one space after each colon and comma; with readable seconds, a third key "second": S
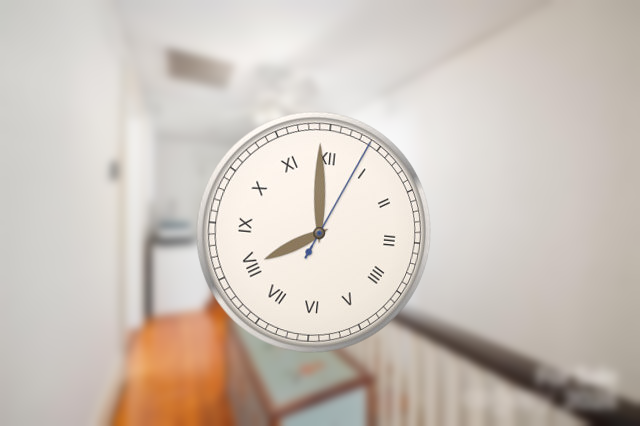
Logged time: {"hour": 7, "minute": 59, "second": 4}
